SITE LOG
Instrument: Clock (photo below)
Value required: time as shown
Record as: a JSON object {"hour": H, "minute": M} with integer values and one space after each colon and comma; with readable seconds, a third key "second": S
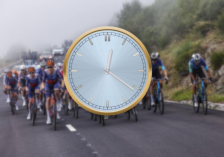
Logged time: {"hour": 12, "minute": 21}
